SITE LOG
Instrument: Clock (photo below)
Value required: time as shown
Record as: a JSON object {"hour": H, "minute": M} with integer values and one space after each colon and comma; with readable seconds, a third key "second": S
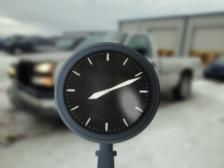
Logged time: {"hour": 8, "minute": 11}
